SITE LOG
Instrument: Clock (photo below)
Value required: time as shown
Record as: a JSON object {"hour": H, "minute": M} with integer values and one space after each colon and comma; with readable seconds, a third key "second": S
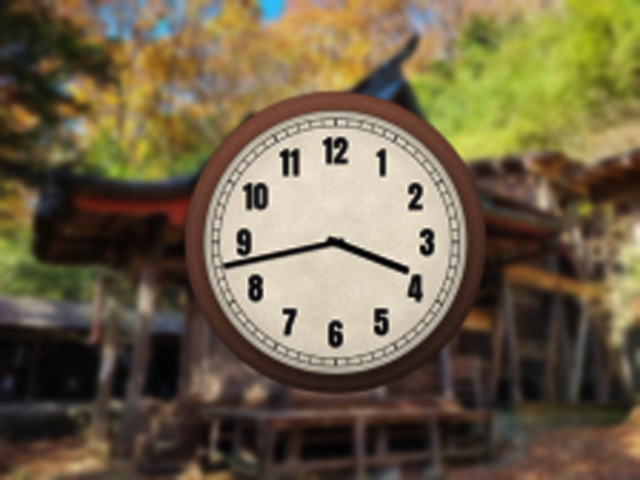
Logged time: {"hour": 3, "minute": 43}
